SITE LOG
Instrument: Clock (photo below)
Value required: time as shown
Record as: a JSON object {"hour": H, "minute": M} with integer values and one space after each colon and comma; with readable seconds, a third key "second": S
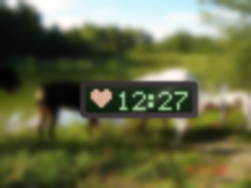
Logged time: {"hour": 12, "minute": 27}
